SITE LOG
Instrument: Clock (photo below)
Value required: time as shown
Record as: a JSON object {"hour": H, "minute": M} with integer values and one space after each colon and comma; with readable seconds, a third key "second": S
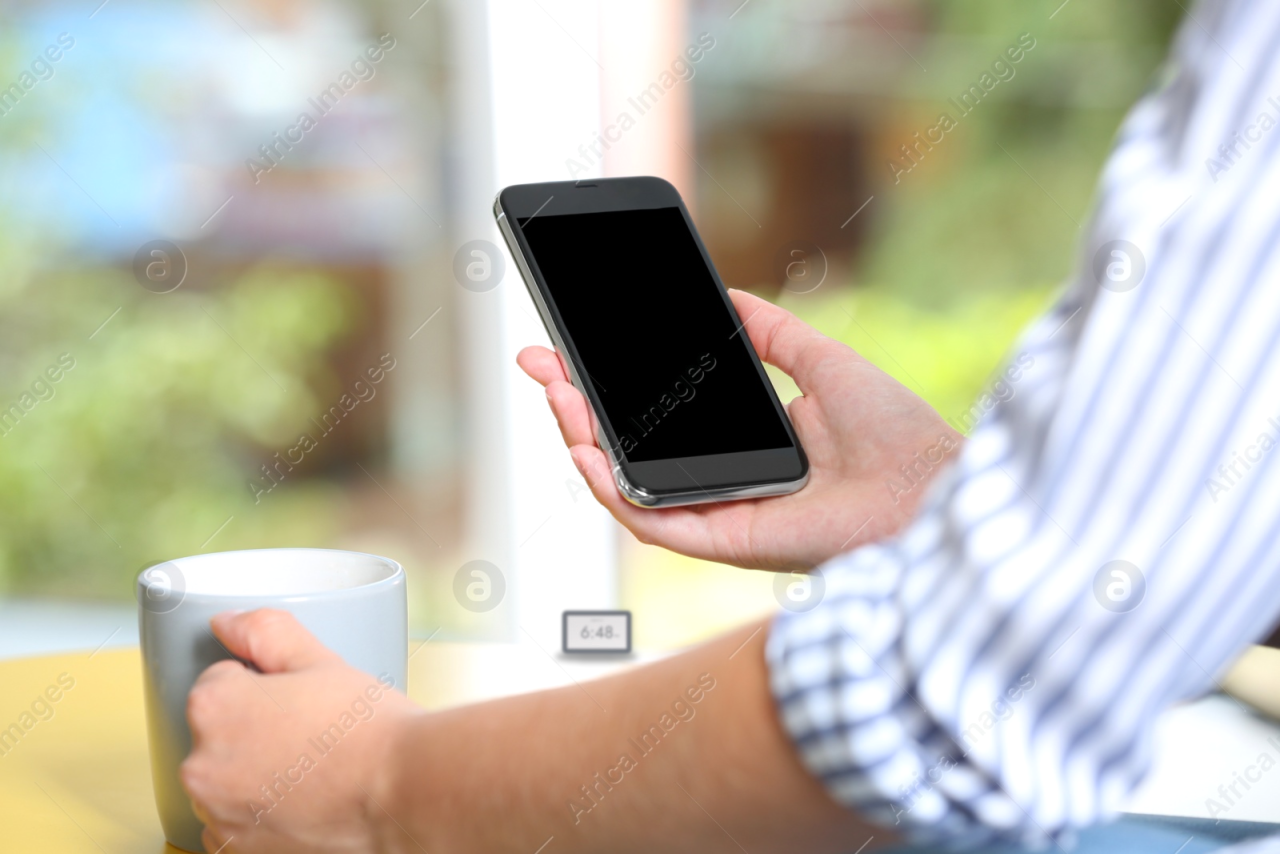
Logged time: {"hour": 6, "minute": 48}
